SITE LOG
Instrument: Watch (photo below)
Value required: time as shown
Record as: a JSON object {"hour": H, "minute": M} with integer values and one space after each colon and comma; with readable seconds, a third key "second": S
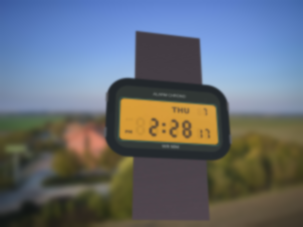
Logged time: {"hour": 2, "minute": 28, "second": 17}
